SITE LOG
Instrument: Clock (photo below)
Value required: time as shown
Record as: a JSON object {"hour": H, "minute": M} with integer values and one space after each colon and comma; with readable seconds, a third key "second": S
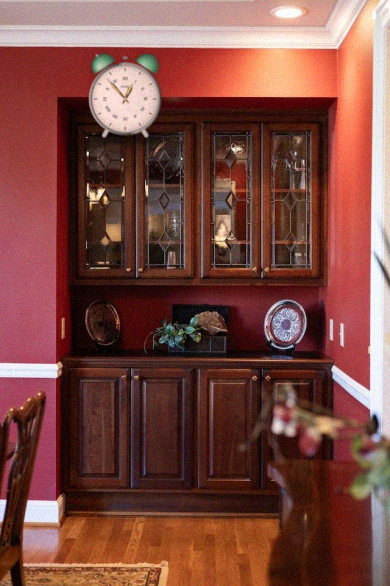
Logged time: {"hour": 12, "minute": 53}
